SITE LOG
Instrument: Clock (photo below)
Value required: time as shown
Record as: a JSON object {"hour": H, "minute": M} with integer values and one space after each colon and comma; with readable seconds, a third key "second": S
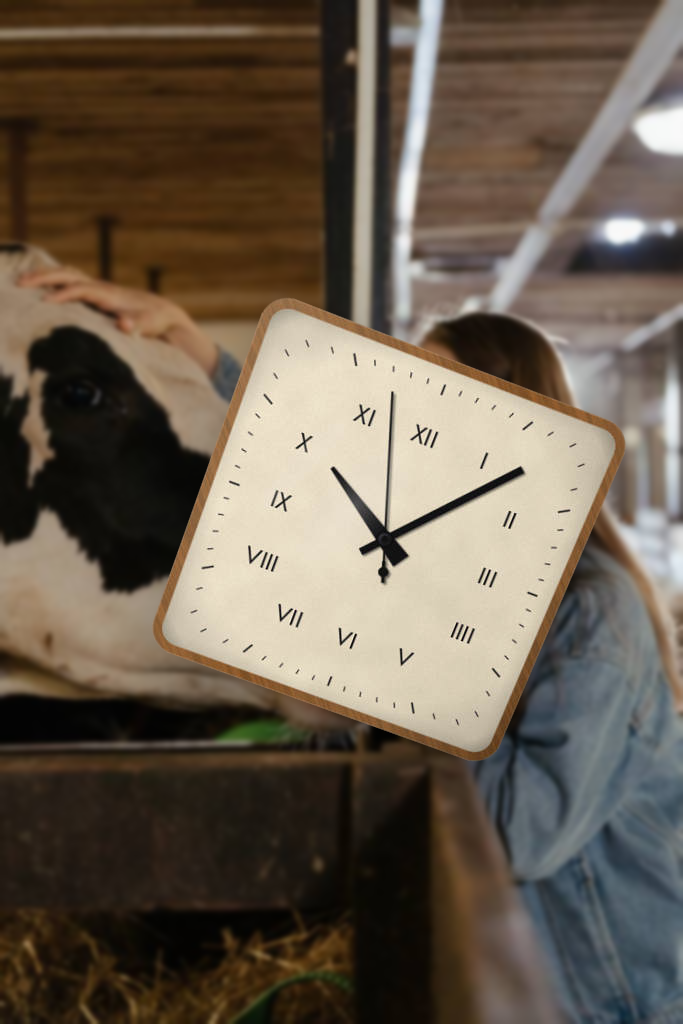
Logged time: {"hour": 10, "minute": 6, "second": 57}
